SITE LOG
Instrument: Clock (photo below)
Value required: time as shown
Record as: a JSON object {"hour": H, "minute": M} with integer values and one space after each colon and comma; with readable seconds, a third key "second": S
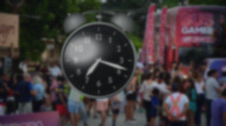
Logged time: {"hour": 7, "minute": 18}
